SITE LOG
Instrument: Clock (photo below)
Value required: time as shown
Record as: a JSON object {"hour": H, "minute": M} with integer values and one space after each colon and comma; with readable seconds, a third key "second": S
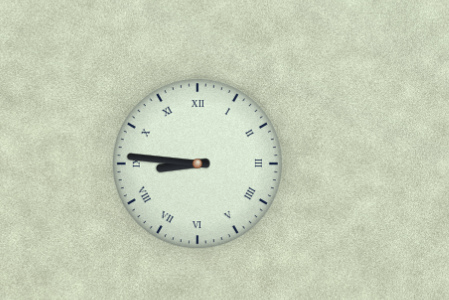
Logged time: {"hour": 8, "minute": 46}
